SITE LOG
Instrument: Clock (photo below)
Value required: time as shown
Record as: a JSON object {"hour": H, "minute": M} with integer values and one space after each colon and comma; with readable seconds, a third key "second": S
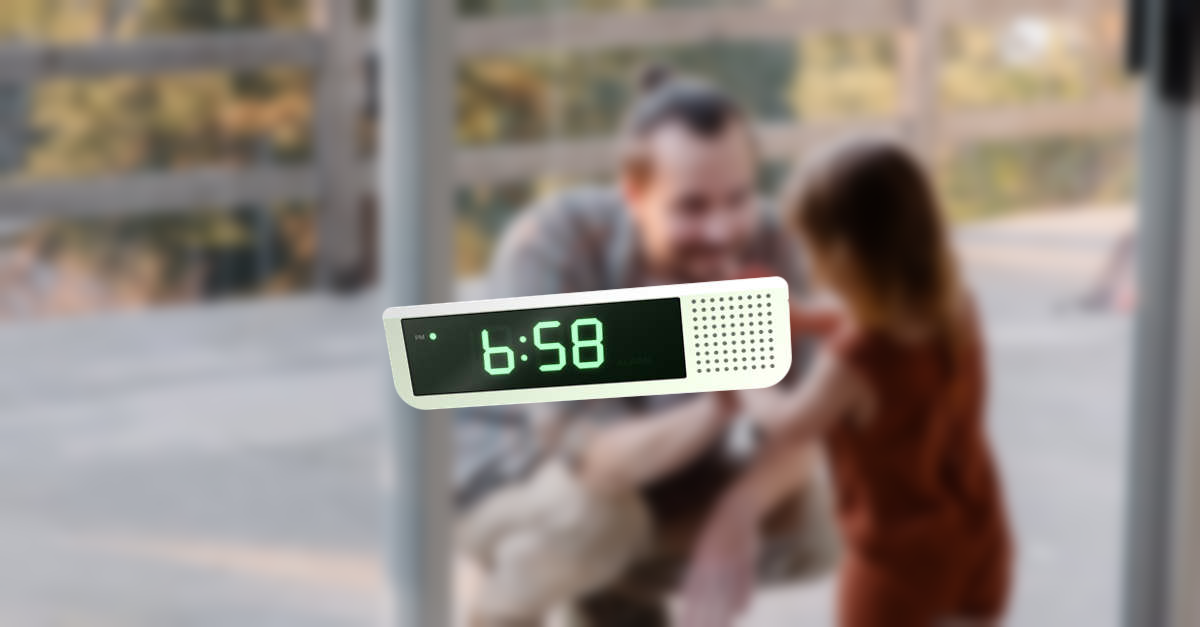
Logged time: {"hour": 6, "minute": 58}
